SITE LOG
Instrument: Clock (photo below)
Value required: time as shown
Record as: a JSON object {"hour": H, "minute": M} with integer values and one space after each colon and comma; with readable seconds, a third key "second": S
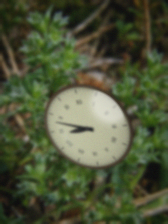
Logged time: {"hour": 8, "minute": 48}
